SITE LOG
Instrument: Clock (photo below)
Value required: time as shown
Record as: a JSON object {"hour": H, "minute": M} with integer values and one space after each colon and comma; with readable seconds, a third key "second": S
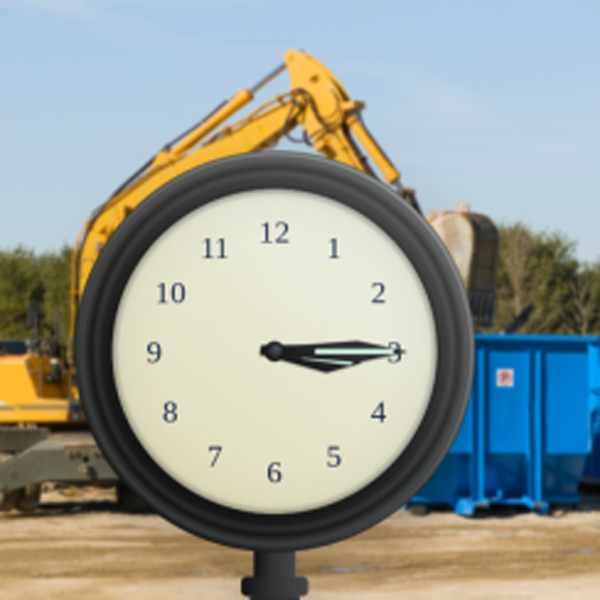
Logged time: {"hour": 3, "minute": 15}
